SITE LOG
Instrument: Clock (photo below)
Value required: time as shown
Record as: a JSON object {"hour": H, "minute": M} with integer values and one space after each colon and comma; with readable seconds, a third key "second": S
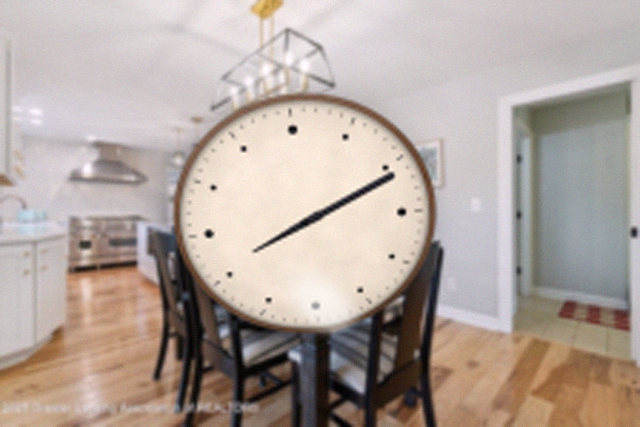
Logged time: {"hour": 8, "minute": 11}
